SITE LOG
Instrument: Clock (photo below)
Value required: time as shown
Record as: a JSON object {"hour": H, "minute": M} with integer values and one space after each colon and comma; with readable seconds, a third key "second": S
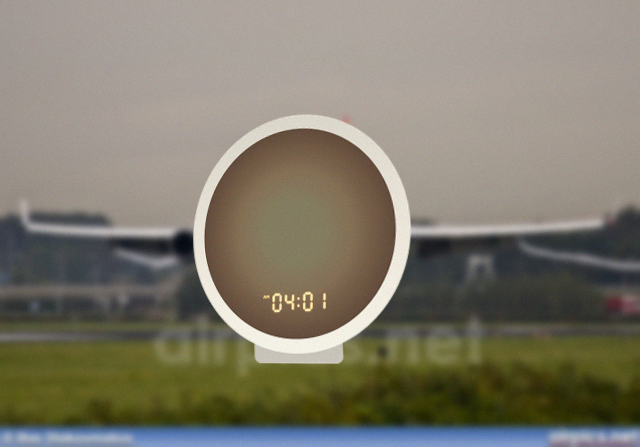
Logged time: {"hour": 4, "minute": 1}
